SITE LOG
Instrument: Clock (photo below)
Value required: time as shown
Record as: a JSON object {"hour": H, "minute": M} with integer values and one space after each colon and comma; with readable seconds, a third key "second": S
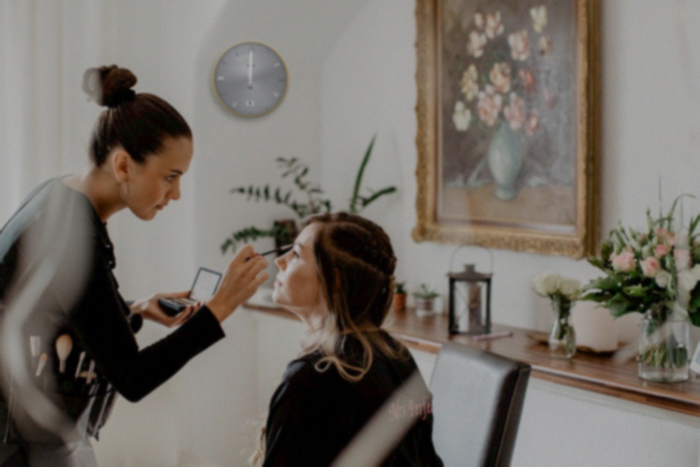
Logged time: {"hour": 12, "minute": 0}
